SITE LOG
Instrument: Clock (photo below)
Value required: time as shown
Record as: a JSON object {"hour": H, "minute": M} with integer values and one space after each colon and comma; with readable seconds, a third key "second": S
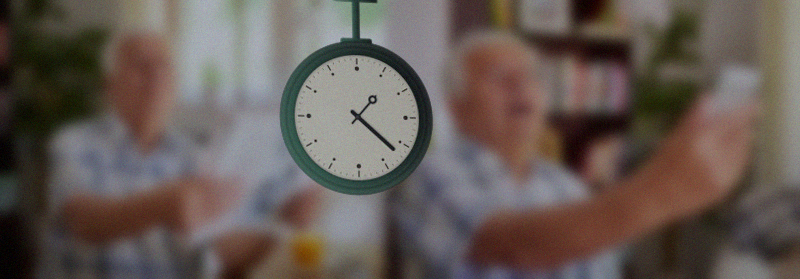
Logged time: {"hour": 1, "minute": 22}
